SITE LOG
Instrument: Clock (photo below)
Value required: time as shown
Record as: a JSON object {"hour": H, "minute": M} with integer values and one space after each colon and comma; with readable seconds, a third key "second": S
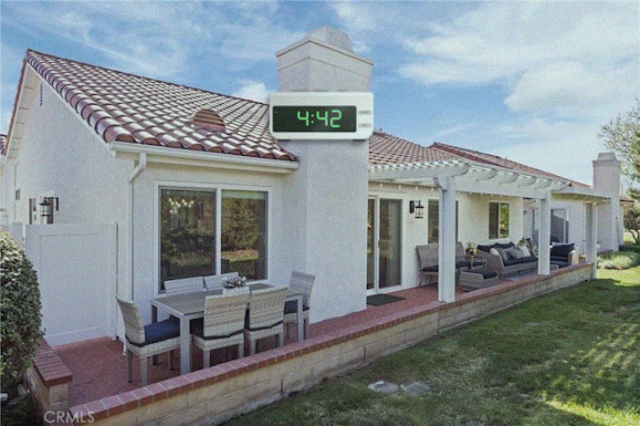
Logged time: {"hour": 4, "minute": 42}
